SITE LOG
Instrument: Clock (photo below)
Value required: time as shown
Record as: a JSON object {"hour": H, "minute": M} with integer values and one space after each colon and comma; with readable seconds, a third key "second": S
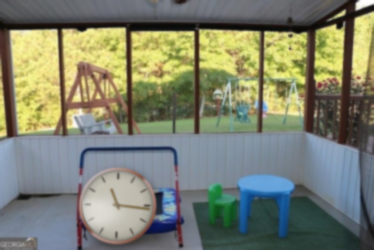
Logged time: {"hour": 11, "minute": 16}
